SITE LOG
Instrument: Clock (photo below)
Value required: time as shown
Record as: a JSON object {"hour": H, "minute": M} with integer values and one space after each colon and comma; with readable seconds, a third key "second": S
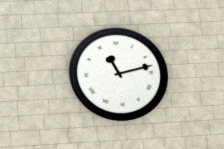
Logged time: {"hour": 11, "minute": 13}
